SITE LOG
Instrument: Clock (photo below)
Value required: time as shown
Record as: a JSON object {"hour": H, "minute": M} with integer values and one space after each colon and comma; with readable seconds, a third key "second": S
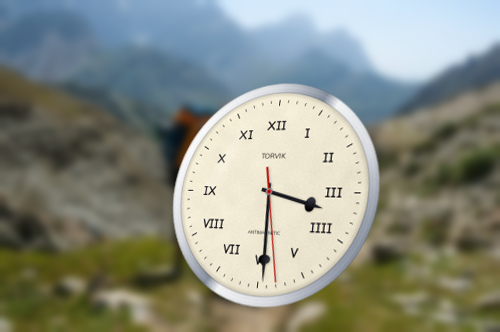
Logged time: {"hour": 3, "minute": 29, "second": 28}
